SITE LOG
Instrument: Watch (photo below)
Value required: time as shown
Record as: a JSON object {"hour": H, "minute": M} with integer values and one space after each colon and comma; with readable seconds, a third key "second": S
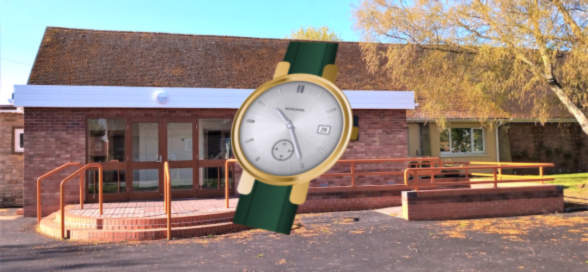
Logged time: {"hour": 10, "minute": 25}
